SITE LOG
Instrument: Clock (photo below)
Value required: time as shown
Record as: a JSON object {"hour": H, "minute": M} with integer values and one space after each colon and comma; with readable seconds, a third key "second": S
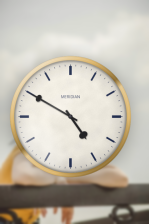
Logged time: {"hour": 4, "minute": 50}
